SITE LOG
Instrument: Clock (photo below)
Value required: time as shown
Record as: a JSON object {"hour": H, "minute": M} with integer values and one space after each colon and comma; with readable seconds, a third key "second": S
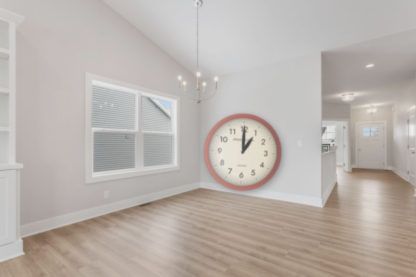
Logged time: {"hour": 1, "minute": 0}
